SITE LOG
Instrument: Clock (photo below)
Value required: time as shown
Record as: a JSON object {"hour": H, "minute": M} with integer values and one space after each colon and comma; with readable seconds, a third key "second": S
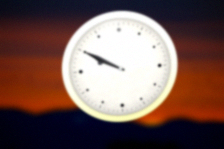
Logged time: {"hour": 9, "minute": 50}
